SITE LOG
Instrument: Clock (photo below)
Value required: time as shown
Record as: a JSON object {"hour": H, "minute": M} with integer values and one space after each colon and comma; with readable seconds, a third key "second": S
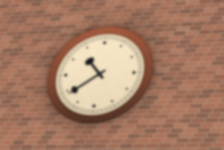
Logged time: {"hour": 10, "minute": 39}
